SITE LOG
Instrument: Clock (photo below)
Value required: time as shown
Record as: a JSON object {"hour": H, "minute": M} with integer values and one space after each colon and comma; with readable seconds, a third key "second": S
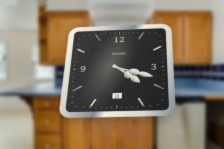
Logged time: {"hour": 4, "minute": 18}
